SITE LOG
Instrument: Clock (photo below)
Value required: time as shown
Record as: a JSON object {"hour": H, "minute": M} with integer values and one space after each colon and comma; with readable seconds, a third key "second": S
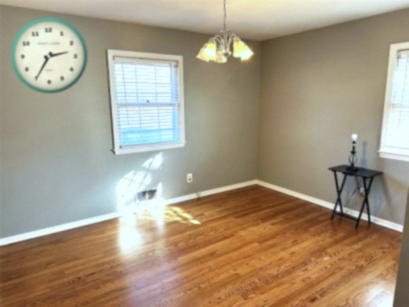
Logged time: {"hour": 2, "minute": 35}
